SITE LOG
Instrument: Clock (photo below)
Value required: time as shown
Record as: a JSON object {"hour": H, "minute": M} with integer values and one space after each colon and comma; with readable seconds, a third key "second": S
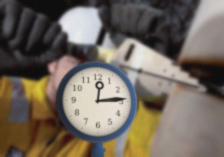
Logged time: {"hour": 12, "minute": 14}
